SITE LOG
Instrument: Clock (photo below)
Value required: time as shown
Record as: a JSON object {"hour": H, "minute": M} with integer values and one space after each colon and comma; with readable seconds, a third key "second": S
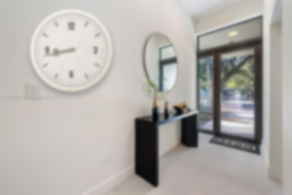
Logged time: {"hour": 8, "minute": 43}
